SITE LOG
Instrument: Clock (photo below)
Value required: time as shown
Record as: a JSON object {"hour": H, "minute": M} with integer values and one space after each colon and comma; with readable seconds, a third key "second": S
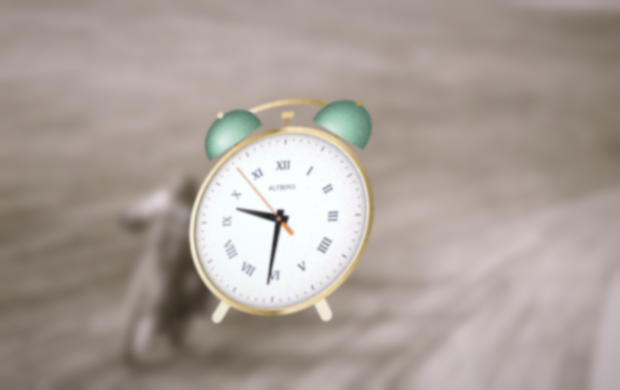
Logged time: {"hour": 9, "minute": 30, "second": 53}
